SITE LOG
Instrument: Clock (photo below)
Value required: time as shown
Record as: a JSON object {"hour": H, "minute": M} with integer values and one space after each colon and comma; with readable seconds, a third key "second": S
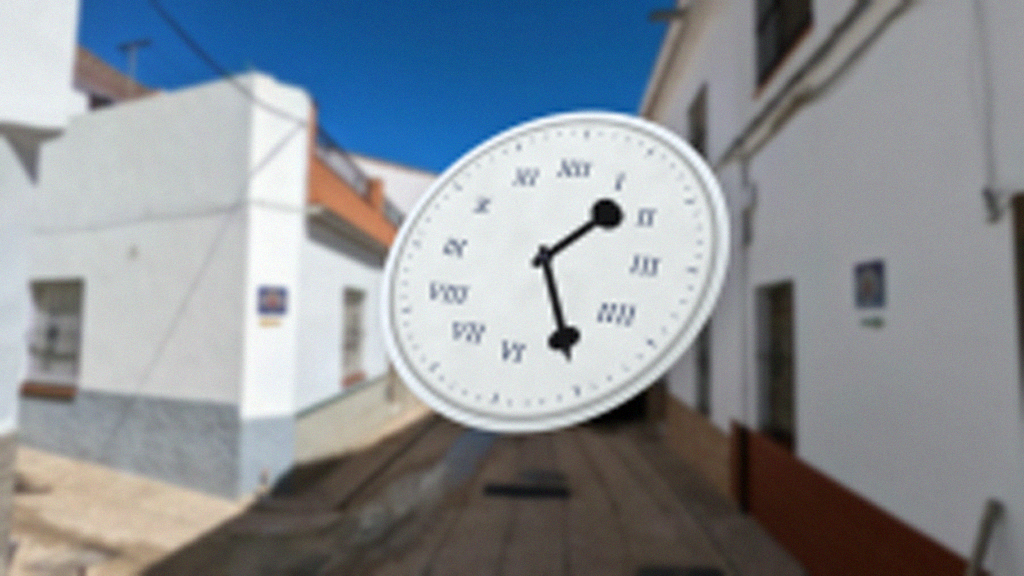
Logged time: {"hour": 1, "minute": 25}
